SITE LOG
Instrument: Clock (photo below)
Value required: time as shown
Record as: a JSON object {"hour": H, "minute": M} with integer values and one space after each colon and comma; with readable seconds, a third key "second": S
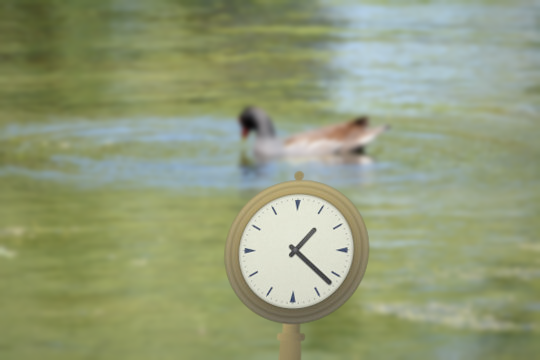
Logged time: {"hour": 1, "minute": 22}
